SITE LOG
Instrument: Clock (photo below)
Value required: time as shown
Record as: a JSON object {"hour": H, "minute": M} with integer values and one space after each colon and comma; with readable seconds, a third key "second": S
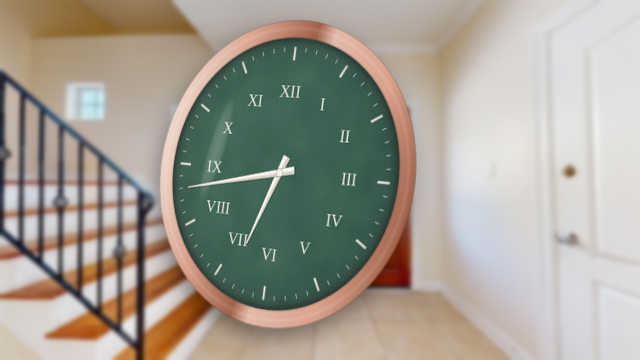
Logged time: {"hour": 6, "minute": 43}
